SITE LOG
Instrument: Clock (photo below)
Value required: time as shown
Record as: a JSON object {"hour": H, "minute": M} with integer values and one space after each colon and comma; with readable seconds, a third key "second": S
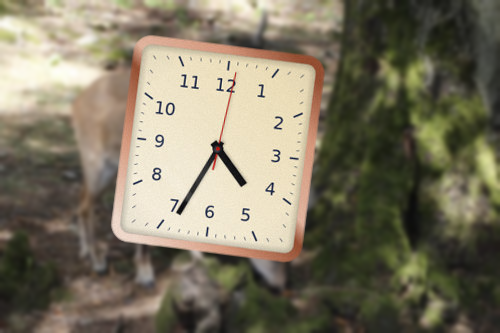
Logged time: {"hour": 4, "minute": 34, "second": 1}
